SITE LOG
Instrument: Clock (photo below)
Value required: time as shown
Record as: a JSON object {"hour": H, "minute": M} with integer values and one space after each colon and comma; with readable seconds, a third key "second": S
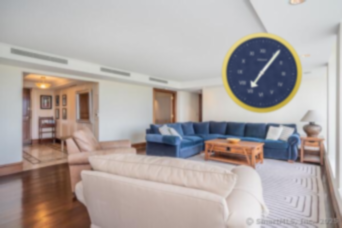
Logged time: {"hour": 7, "minute": 6}
